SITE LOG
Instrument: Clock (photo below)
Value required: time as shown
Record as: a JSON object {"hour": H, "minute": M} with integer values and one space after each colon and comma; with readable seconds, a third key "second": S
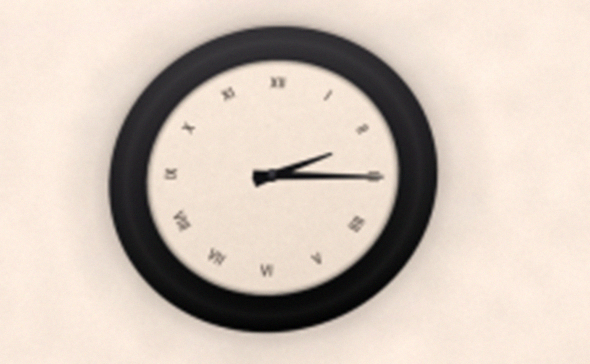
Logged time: {"hour": 2, "minute": 15}
